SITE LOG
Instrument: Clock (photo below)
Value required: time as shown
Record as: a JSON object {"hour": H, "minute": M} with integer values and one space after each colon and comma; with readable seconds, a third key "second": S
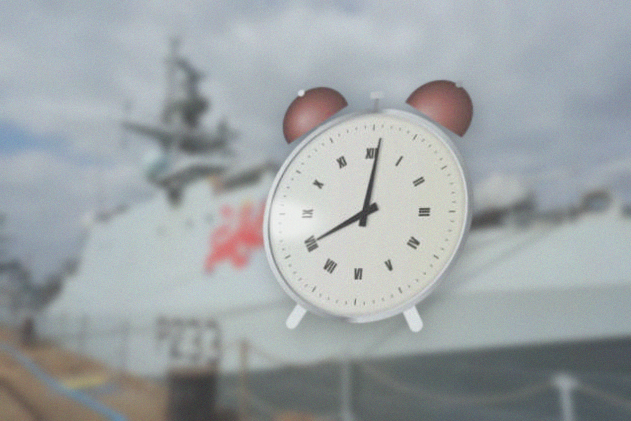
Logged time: {"hour": 8, "minute": 1}
